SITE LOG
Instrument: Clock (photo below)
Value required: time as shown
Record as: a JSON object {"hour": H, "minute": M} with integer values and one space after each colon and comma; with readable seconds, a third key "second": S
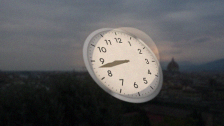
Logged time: {"hour": 8, "minute": 43}
